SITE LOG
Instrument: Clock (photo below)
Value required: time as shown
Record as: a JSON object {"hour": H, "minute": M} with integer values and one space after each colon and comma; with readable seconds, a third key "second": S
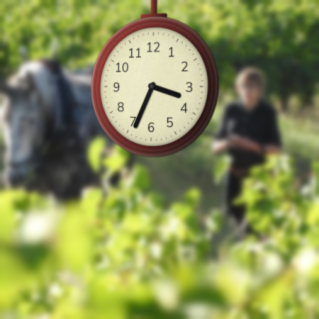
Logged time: {"hour": 3, "minute": 34}
